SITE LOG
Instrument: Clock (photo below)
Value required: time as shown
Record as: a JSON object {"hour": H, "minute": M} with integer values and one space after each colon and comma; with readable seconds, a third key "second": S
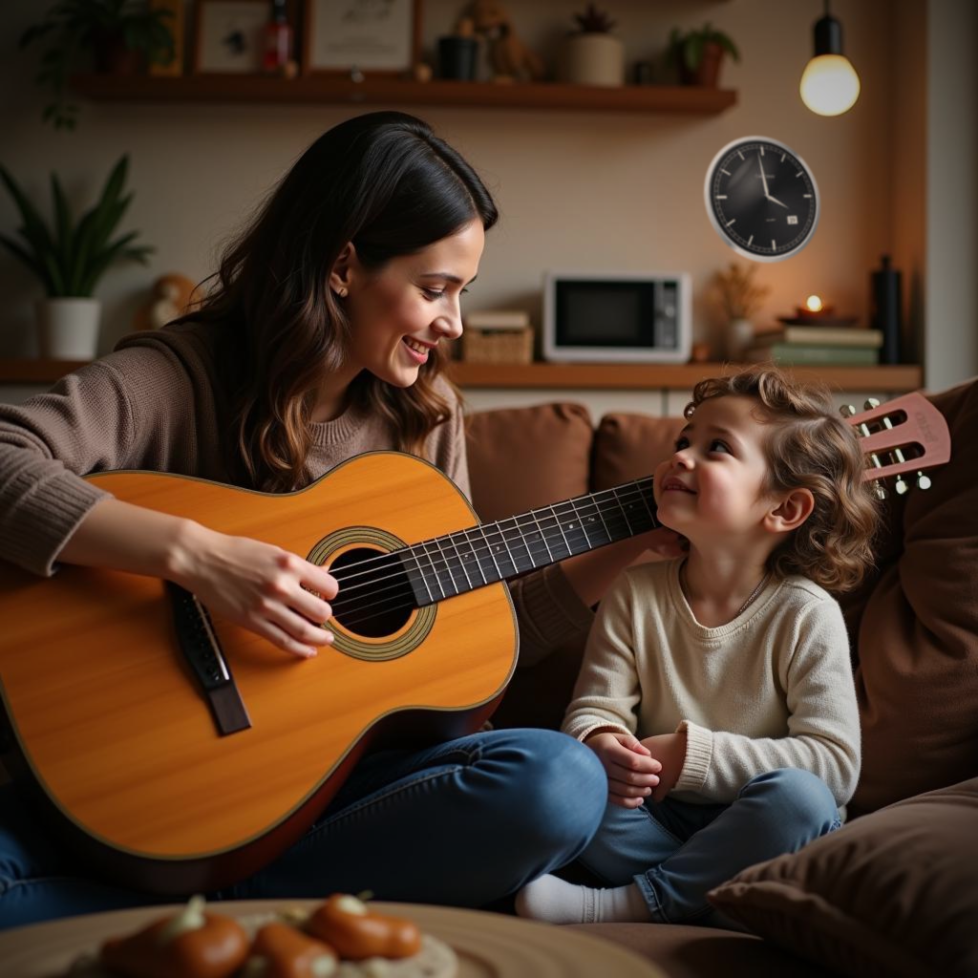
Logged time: {"hour": 3, "minute": 59}
